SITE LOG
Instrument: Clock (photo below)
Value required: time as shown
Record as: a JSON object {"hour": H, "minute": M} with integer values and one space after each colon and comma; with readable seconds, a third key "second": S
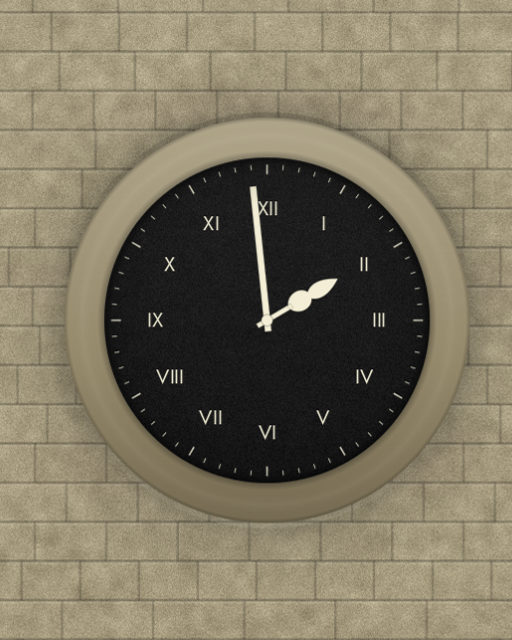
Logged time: {"hour": 1, "minute": 59}
